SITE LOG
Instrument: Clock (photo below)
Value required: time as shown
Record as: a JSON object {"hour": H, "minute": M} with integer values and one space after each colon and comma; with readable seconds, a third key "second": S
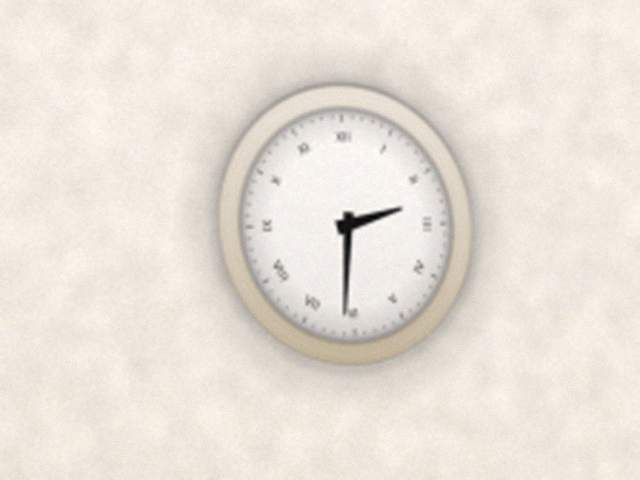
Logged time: {"hour": 2, "minute": 31}
